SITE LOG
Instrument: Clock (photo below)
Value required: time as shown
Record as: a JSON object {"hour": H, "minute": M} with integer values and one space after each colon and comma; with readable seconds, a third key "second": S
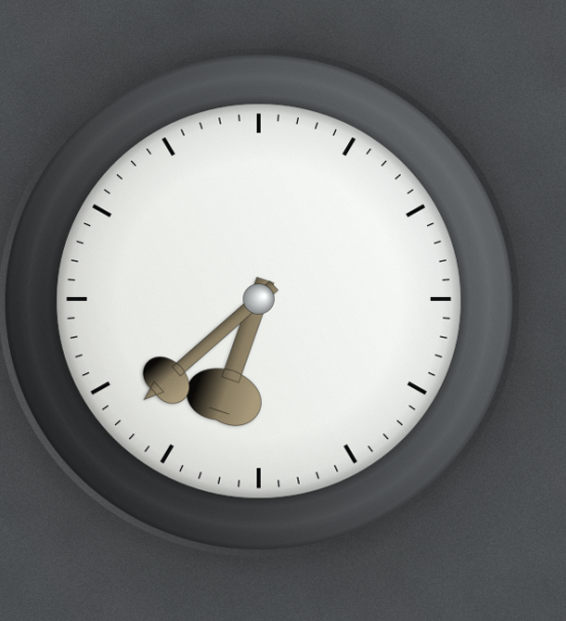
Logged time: {"hour": 6, "minute": 38}
